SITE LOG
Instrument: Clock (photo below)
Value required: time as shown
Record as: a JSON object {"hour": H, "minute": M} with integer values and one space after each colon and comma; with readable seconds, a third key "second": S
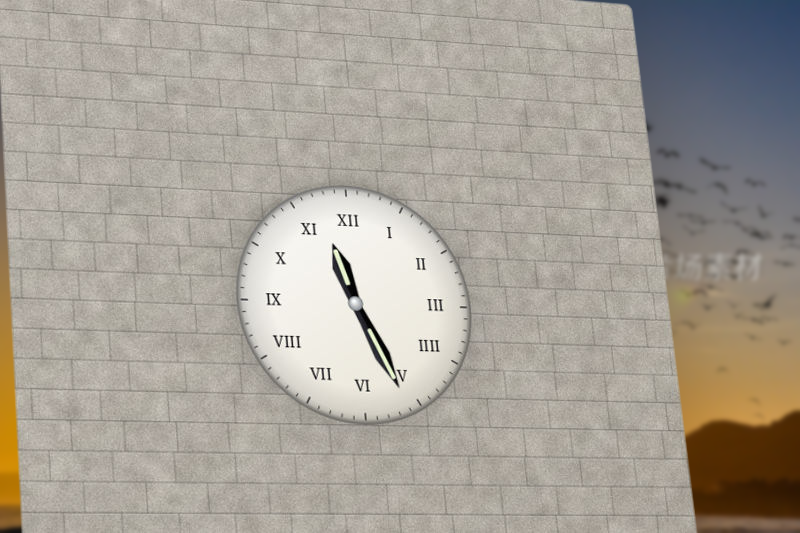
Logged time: {"hour": 11, "minute": 26}
